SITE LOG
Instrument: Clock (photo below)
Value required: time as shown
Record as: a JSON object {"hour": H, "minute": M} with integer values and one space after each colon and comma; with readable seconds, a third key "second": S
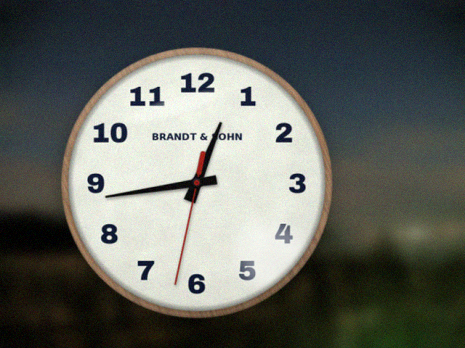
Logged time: {"hour": 12, "minute": 43, "second": 32}
